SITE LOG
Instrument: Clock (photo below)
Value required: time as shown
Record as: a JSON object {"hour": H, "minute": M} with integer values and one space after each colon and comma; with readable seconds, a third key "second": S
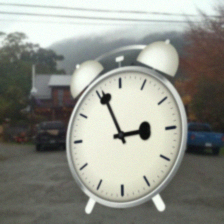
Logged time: {"hour": 2, "minute": 56}
